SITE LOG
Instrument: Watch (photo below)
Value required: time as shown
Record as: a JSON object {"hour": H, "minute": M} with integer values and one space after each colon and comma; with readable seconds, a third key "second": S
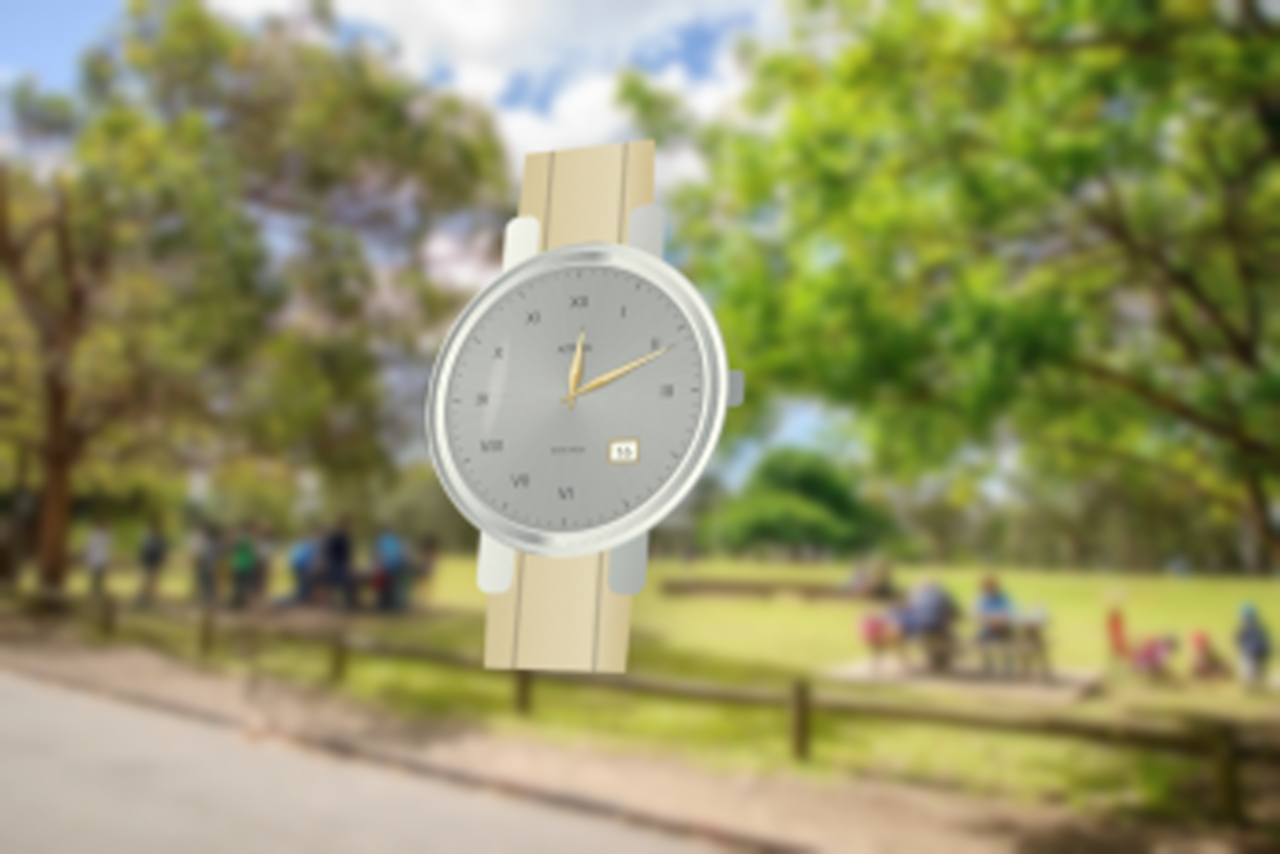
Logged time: {"hour": 12, "minute": 11}
